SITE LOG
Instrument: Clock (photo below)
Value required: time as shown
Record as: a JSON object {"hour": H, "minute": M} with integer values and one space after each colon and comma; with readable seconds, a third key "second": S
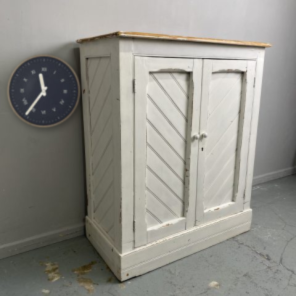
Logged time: {"hour": 11, "minute": 36}
